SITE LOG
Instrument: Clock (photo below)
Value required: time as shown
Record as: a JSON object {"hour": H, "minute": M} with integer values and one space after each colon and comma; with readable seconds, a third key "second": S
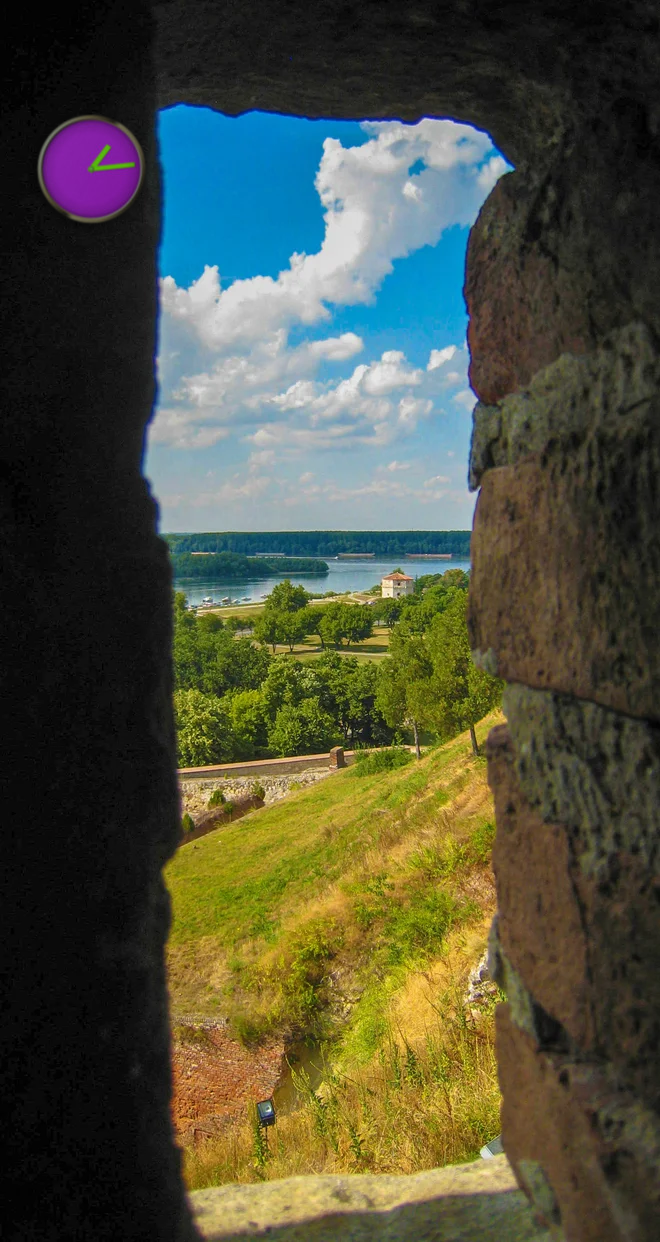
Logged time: {"hour": 1, "minute": 14}
